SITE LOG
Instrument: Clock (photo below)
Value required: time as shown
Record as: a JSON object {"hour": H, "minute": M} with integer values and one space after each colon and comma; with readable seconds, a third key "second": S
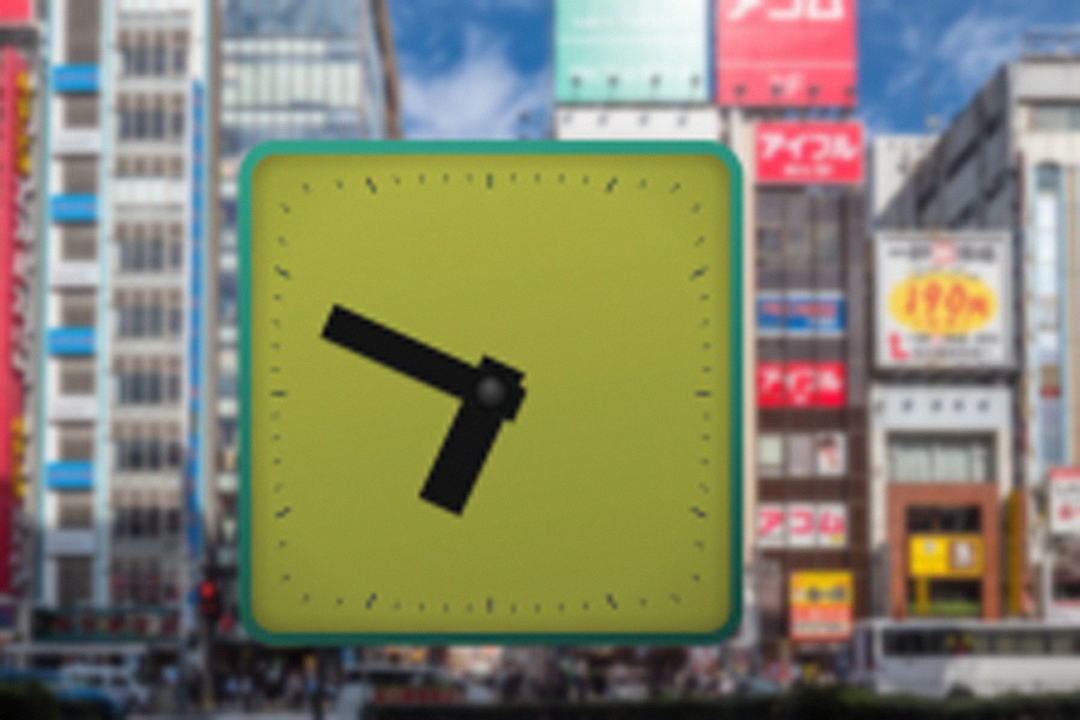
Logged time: {"hour": 6, "minute": 49}
